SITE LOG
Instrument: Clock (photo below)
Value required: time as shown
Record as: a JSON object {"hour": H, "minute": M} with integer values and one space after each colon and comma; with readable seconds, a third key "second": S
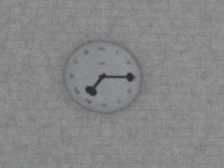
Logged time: {"hour": 7, "minute": 15}
